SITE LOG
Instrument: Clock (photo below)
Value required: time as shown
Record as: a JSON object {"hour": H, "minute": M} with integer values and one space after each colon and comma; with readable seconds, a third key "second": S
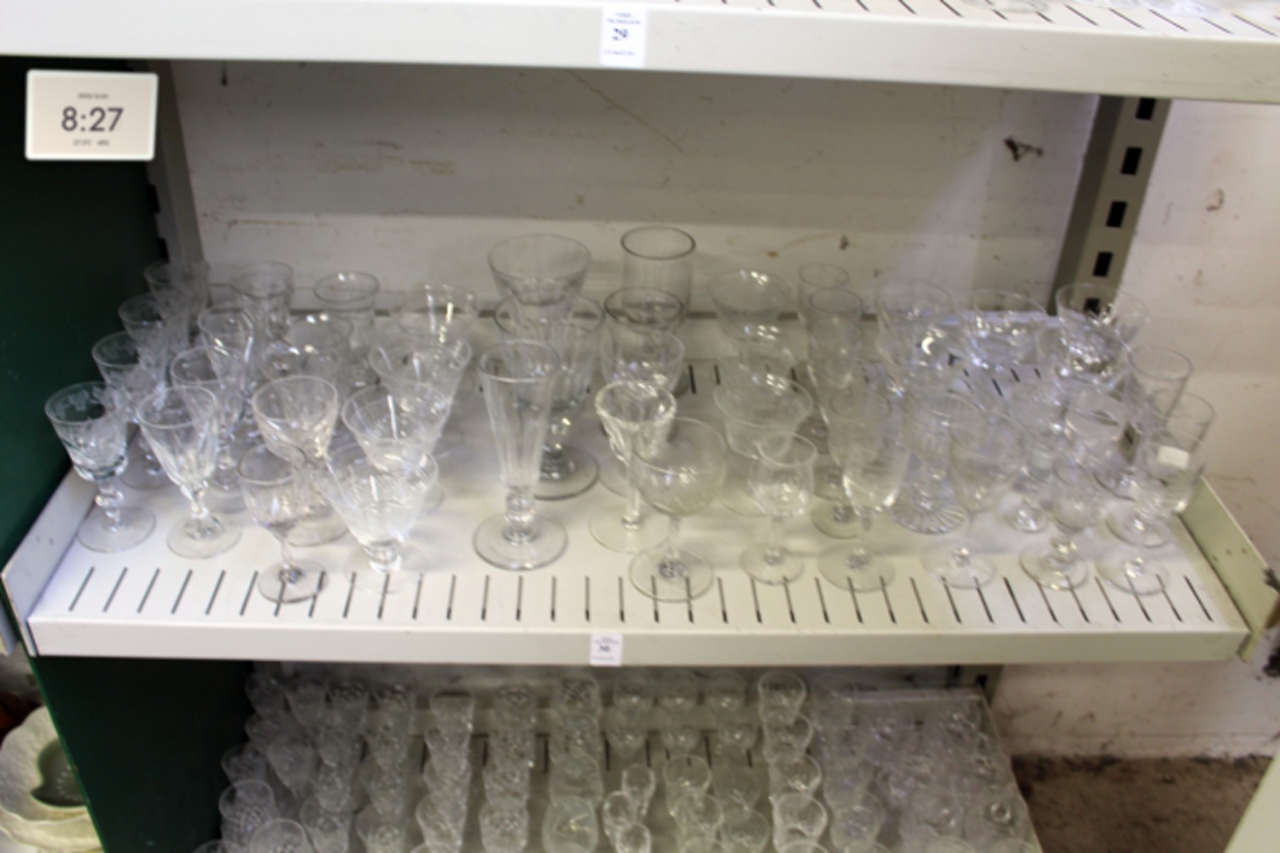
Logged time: {"hour": 8, "minute": 27}
